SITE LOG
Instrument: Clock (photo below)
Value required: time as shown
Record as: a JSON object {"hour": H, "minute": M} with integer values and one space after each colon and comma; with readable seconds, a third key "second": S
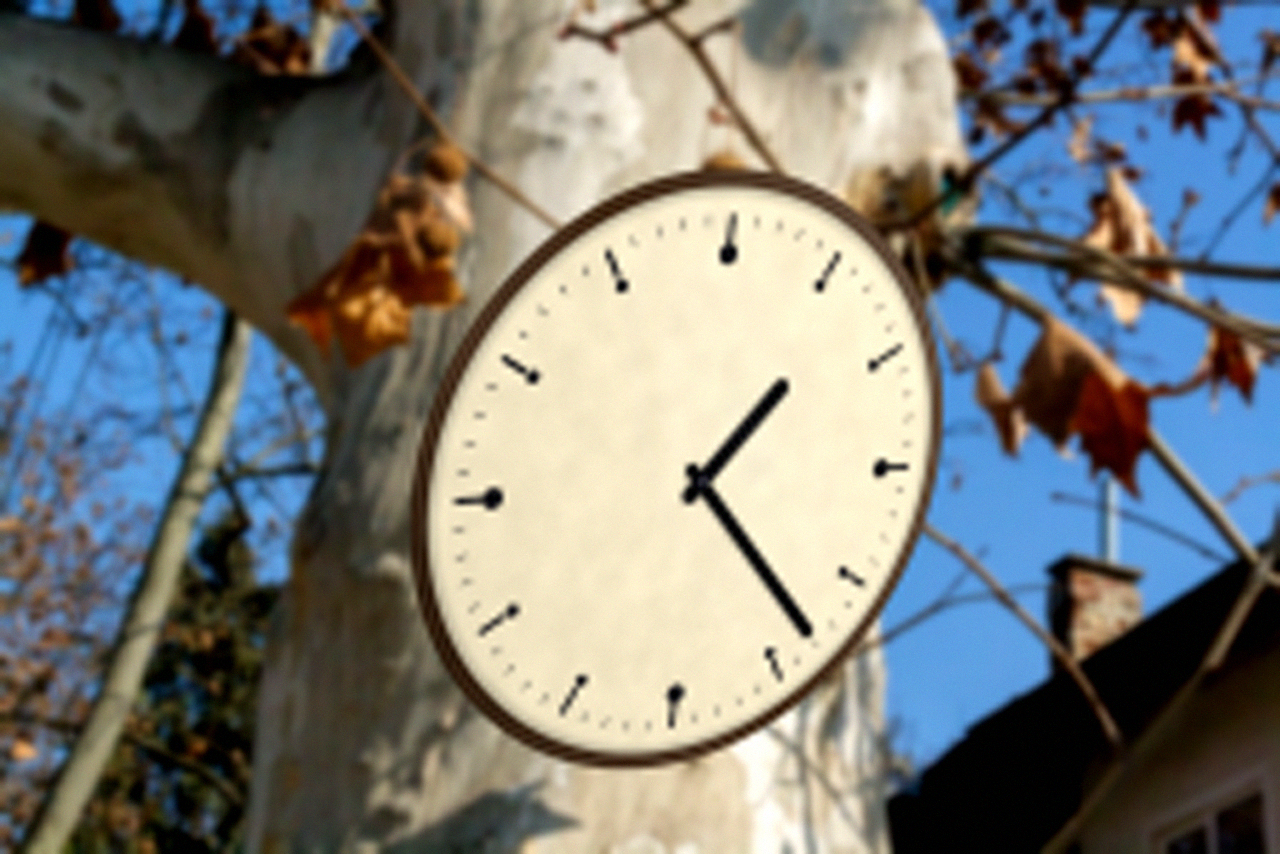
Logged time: {"hour": 1, "minute": 23}
